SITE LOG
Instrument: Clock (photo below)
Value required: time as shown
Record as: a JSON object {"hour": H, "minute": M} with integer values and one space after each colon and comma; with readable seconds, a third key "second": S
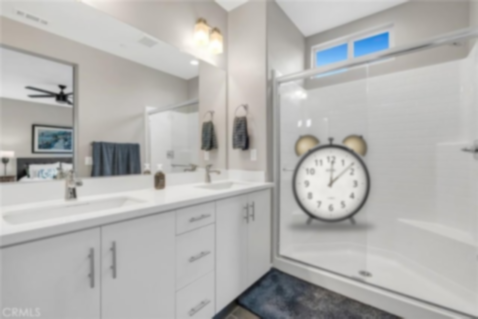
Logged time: {"hour": 12, "minute": 8}
